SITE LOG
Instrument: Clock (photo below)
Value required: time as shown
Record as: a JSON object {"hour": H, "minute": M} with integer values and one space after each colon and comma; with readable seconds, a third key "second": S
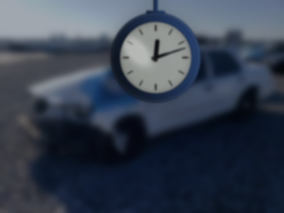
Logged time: {"hour": 12, "minute": 12}
